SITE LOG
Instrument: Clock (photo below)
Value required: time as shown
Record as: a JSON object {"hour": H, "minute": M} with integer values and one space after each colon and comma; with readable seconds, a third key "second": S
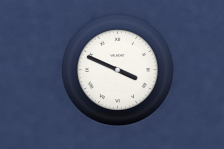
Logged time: {"hour": 3, "minute": 49}
